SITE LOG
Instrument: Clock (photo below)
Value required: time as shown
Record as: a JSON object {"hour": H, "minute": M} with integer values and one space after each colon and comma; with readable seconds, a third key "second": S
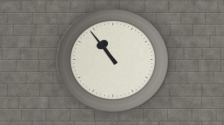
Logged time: {"hour": 10, "minute": 54}
